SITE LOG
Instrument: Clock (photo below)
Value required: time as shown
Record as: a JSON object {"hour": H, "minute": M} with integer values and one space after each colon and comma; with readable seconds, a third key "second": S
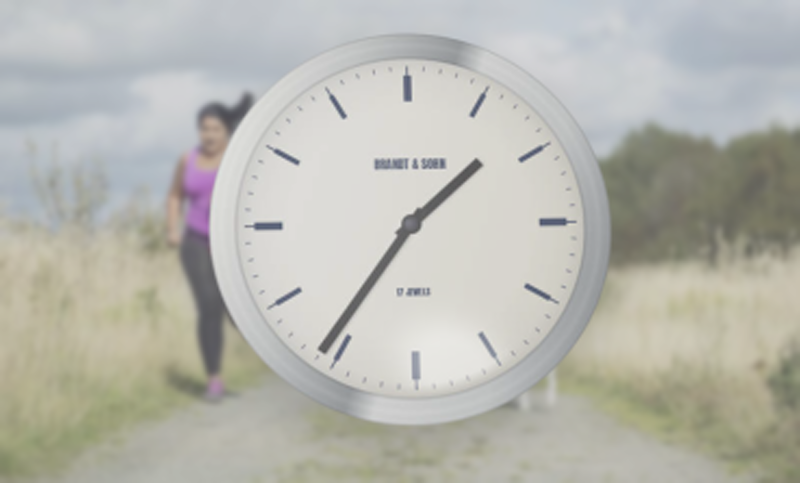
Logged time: {"hour": 1, "minute": 36}
